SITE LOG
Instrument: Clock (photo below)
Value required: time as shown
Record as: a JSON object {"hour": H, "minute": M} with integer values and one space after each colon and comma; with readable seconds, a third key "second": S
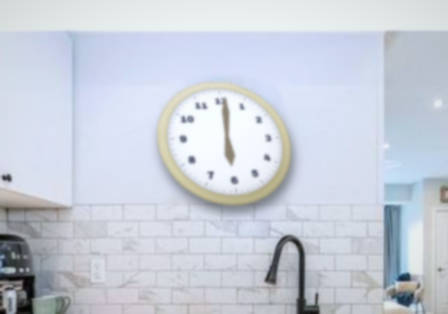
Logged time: {"hour": 6, "minute": 1}
